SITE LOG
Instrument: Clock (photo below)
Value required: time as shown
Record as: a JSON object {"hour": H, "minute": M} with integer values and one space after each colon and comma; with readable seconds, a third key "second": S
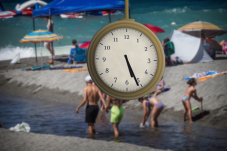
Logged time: {"hour": 5, "minute": 26}
